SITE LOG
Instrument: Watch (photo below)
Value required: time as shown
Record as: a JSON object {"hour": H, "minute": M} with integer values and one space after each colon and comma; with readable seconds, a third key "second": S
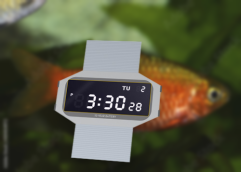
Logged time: {"hour": 3, "minute": 30, "second": 28}
